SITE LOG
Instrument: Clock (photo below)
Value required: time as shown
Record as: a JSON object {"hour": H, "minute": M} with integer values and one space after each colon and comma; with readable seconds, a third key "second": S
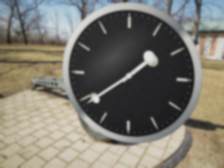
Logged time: {"hour": 1, "minute": 39}
